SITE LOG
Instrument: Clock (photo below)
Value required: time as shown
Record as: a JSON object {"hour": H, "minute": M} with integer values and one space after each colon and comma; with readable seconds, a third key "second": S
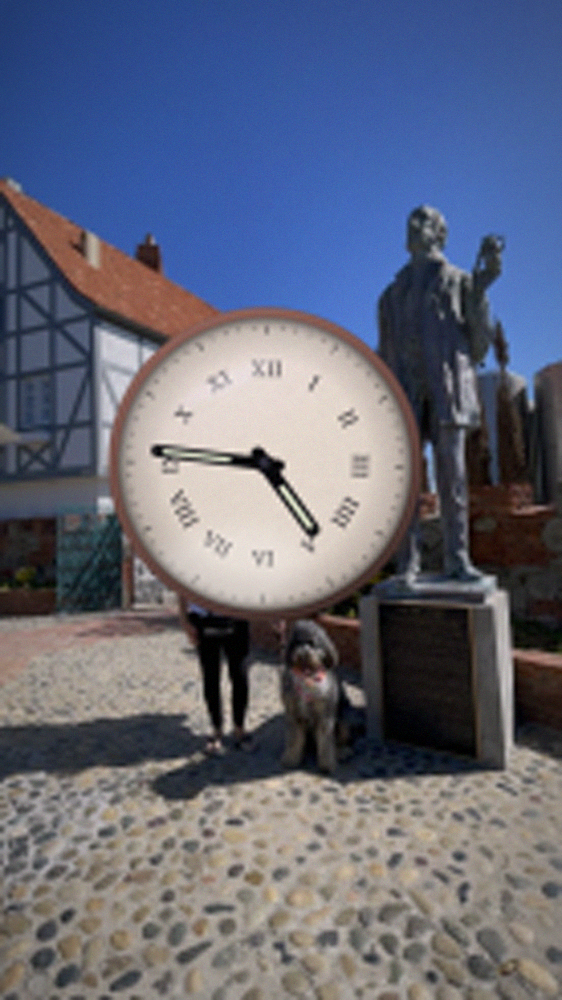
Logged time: {"hour": 4, "minute": 46}
